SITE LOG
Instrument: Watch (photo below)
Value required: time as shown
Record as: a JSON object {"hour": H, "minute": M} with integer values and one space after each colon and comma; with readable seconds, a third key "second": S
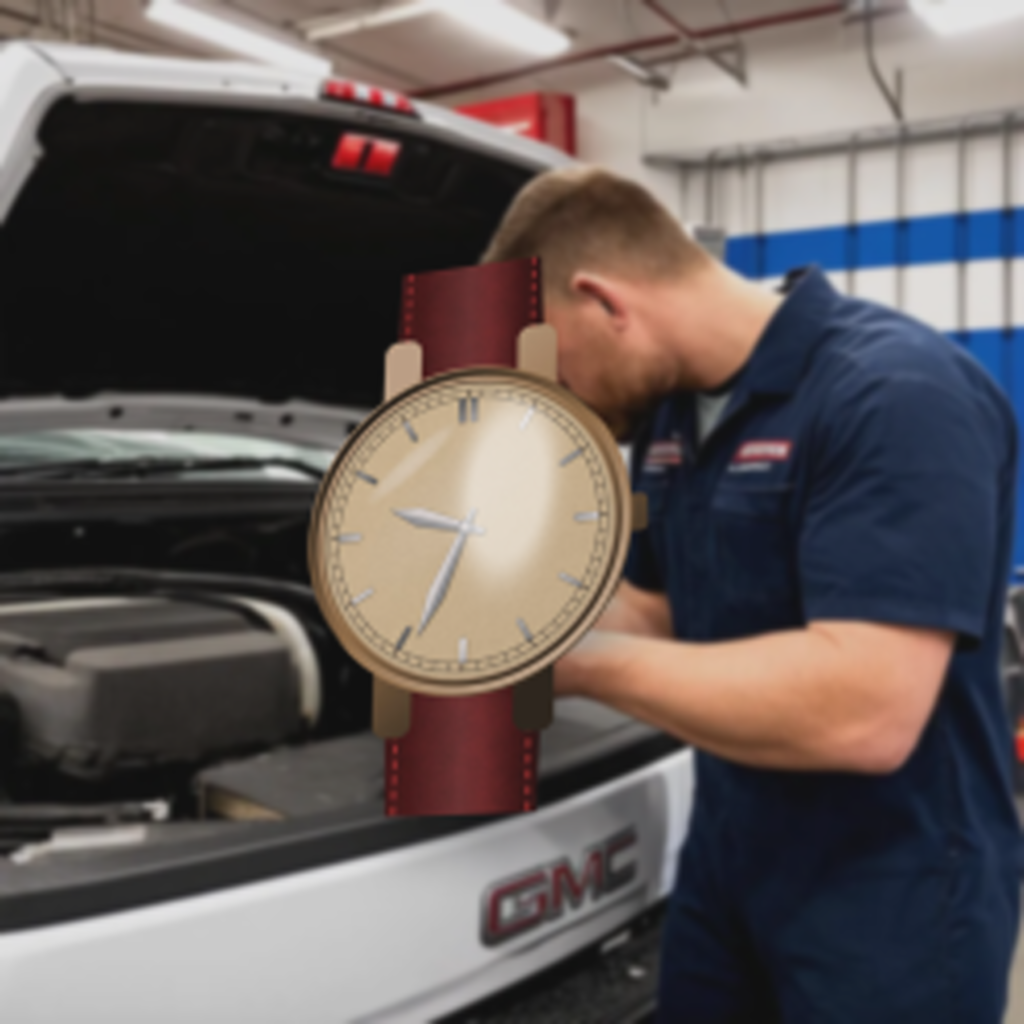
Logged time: {"hour": 9, "minute": 34}
